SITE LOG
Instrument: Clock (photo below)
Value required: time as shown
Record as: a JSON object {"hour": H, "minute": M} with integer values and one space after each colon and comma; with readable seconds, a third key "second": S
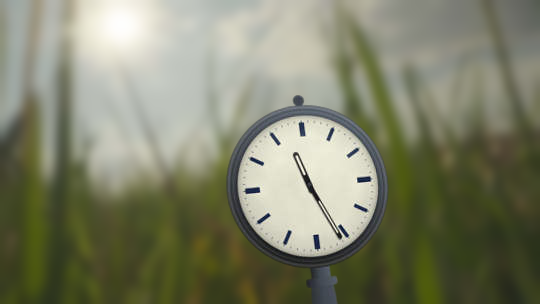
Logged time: {"hour": 11, "minute": 26}
